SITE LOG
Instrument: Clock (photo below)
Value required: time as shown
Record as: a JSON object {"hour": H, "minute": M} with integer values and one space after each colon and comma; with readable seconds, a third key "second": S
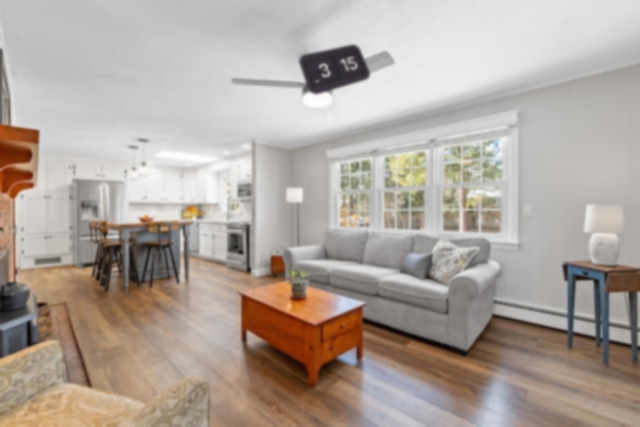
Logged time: {"hour": 3, "minute": 15}
